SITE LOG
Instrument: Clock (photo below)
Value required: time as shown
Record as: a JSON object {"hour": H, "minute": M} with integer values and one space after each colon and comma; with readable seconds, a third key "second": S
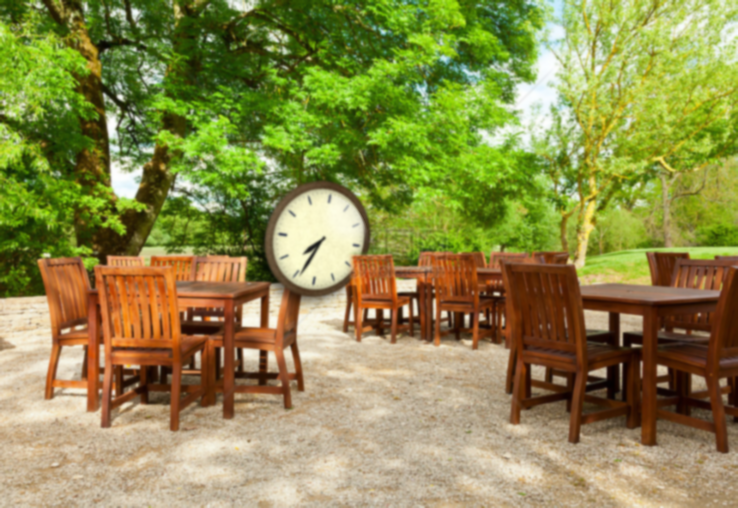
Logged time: {"hour": 7, "minute": 34}
